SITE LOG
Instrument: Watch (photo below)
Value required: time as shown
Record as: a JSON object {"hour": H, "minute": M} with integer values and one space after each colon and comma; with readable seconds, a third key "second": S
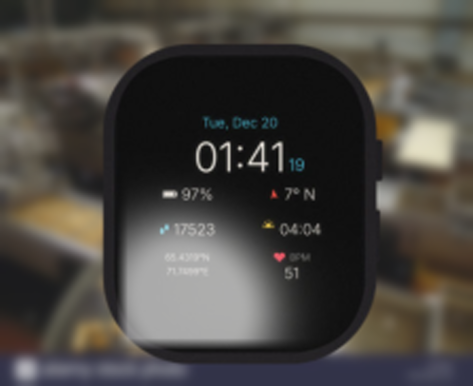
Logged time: {"hour": 1, "minute": 41, "second": 19}
